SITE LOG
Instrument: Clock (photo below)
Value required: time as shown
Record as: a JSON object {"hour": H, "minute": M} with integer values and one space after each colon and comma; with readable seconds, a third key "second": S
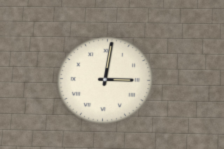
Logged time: {"hour": 3, "minute": 1}
